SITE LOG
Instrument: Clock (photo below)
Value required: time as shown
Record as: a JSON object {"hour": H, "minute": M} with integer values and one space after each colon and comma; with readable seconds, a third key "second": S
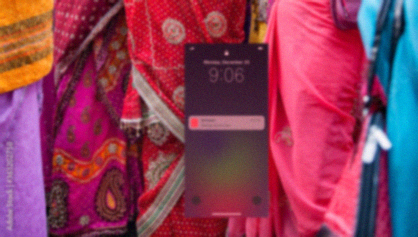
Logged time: {"hour": 9, "minute": 6}
